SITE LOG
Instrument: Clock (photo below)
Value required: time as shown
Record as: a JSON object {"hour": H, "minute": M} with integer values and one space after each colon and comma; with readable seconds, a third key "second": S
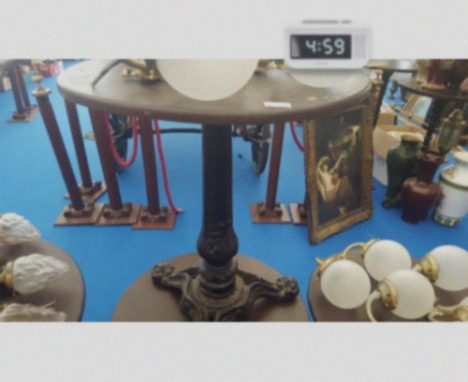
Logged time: {"hour": 4, "minute": 59}
